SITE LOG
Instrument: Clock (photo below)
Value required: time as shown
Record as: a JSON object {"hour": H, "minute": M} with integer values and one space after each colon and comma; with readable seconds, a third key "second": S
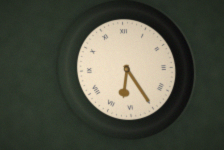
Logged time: {"hour": 6, "minute": 25}
